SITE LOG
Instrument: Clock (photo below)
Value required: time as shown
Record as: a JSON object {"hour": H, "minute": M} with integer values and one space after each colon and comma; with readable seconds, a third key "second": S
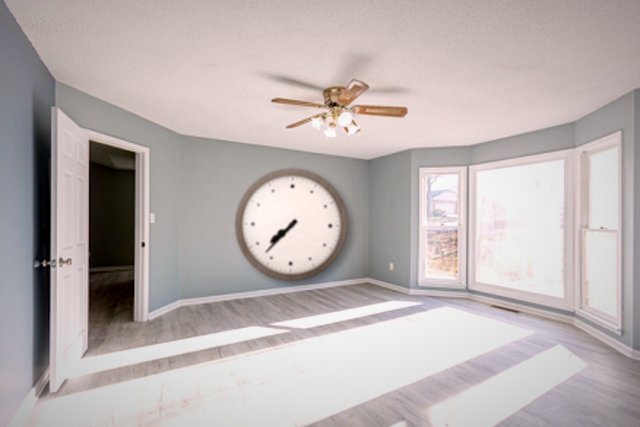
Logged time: {"hour": 7, "minute": 37}
